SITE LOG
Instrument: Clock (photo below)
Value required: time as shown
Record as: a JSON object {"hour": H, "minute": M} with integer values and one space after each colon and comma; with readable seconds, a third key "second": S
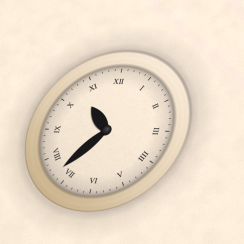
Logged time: {"hour": 10, "minute": 37}
